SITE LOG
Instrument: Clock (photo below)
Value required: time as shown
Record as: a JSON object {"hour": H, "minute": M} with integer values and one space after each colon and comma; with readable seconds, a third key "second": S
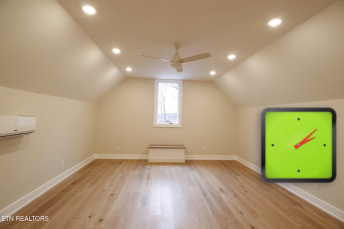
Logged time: {"hour": 2, "minute": 8}
